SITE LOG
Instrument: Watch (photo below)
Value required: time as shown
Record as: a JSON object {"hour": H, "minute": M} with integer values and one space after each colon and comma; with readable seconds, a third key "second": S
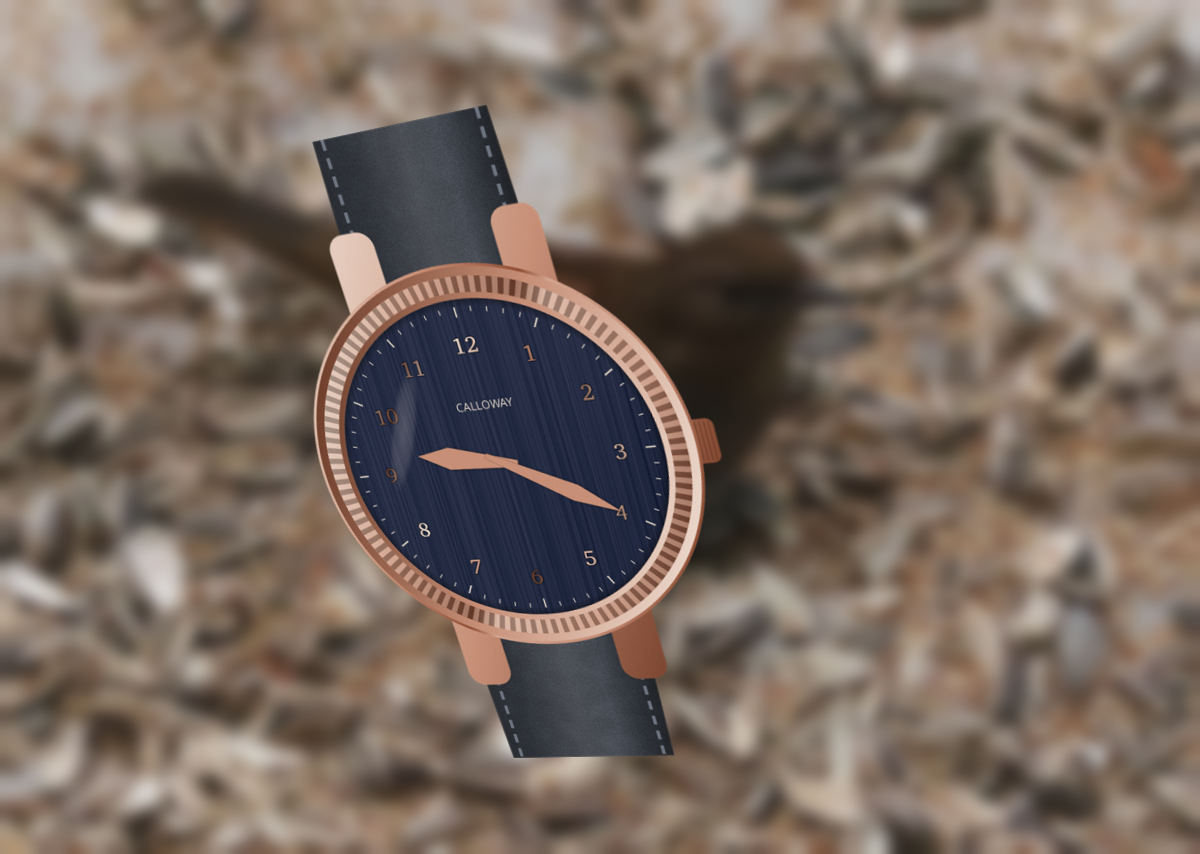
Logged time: {"hour": 9, "minute": 20}
